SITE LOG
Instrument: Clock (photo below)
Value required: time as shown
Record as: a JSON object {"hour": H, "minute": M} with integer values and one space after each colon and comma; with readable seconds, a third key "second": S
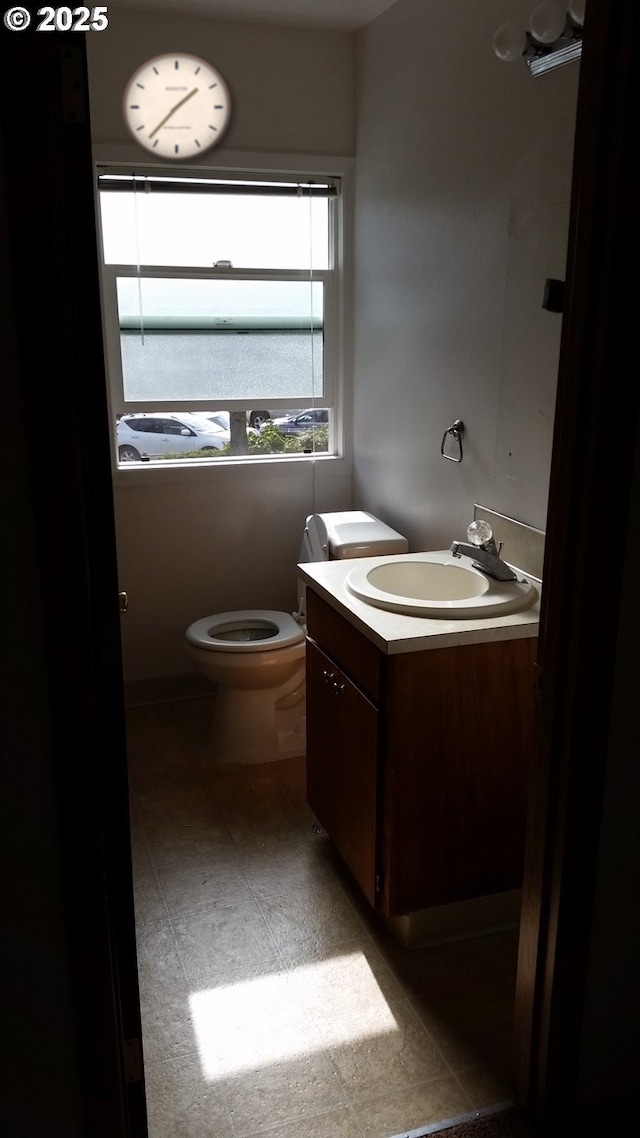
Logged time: {"hour": 1, "minute": 37}
